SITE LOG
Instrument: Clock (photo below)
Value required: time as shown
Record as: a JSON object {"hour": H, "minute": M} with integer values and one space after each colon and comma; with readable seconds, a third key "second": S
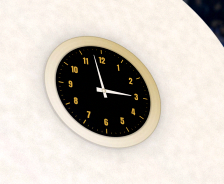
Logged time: {"hour": 2, "minute": 58}
